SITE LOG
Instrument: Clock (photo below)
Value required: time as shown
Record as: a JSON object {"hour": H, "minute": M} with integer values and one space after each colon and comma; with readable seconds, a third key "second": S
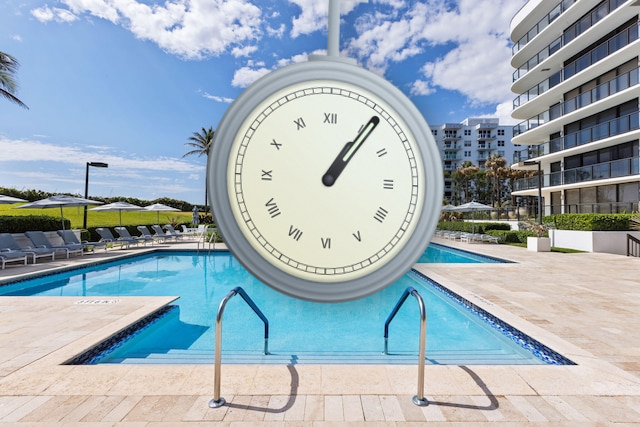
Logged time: {"hour": 1, "minute": 6}
